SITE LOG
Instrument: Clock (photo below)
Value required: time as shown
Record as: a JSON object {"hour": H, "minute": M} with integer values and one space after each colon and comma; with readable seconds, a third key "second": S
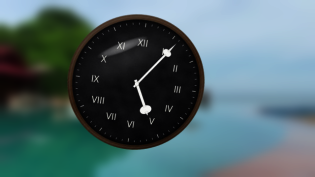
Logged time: {"hour": 5, "minute": 6}
